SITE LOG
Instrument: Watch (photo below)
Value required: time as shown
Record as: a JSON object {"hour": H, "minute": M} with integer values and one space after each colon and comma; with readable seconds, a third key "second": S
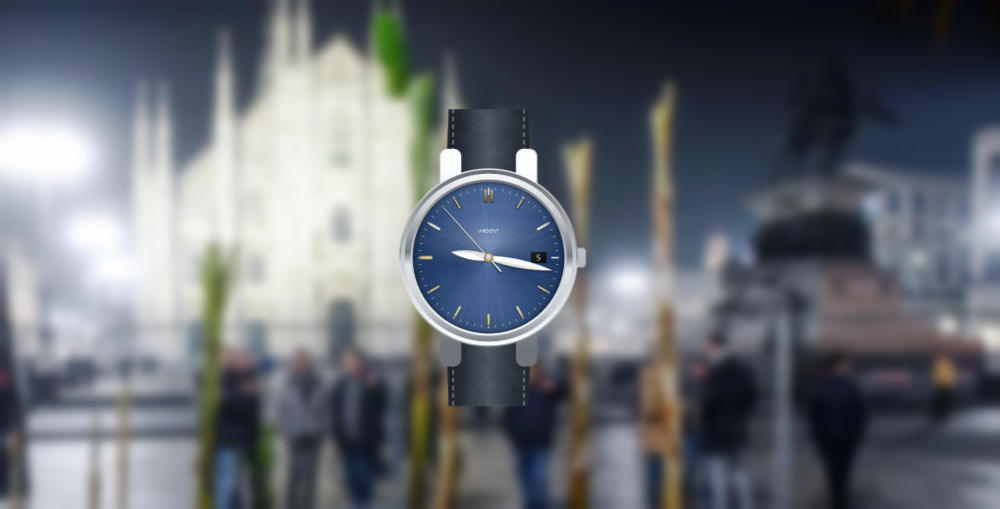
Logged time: {"hour": 9, "minute": 16, "second": 53}
